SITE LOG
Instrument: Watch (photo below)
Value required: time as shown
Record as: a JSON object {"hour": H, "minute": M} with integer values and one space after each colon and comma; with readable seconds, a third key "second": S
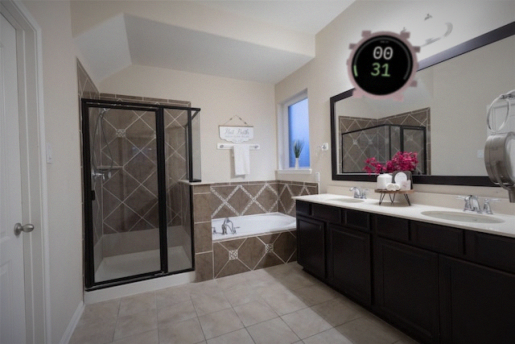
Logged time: {"hour": 0, "minute": 31}
